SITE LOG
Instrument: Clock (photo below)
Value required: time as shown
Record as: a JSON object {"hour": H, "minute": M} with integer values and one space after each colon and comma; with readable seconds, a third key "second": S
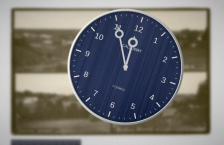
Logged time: {"hour": 11, "minute": 55}
